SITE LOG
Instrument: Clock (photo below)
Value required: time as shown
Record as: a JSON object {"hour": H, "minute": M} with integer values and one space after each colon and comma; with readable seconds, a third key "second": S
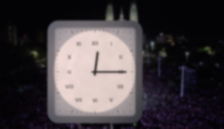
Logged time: {"hour": 12, "minute": 15}
